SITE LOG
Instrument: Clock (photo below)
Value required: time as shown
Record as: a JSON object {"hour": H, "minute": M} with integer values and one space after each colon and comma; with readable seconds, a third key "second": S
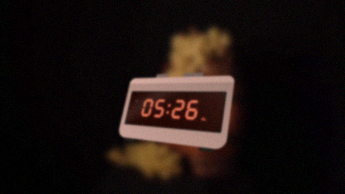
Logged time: {"hour": 5, "minute": 26}
